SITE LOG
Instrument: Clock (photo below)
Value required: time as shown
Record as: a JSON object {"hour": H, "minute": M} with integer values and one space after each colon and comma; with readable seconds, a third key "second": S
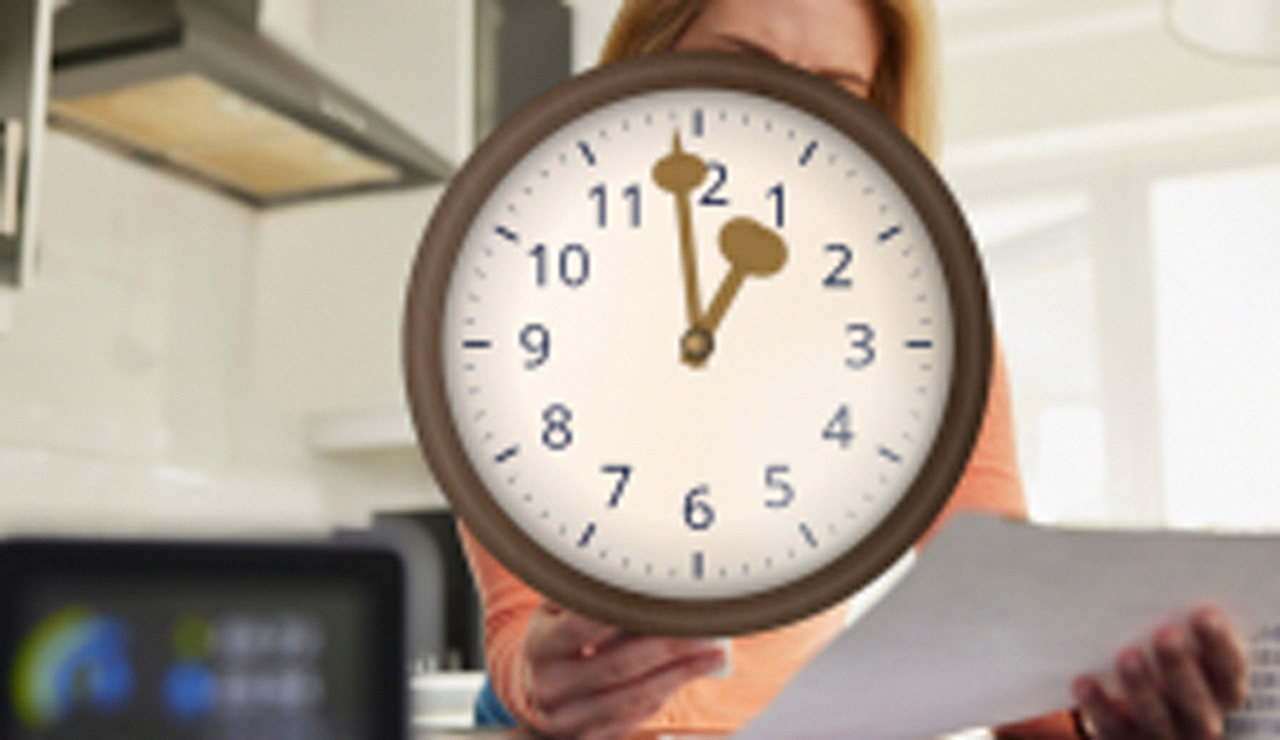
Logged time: {"hour": 12, "minute": 59}
